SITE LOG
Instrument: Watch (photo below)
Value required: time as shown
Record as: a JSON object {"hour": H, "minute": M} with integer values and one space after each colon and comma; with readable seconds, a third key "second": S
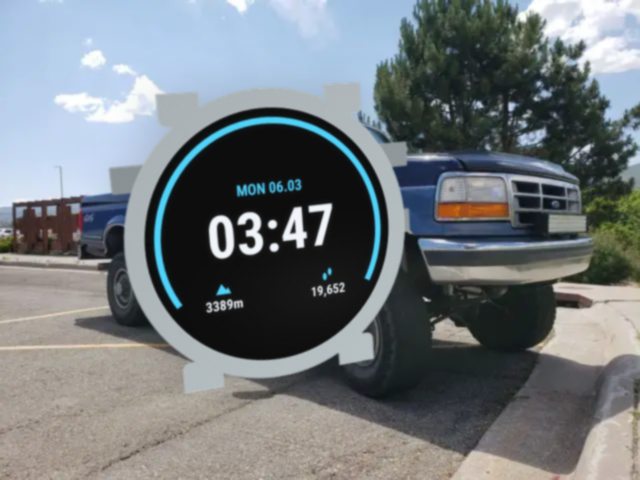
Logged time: {"hour": 3, "minute": 47}
